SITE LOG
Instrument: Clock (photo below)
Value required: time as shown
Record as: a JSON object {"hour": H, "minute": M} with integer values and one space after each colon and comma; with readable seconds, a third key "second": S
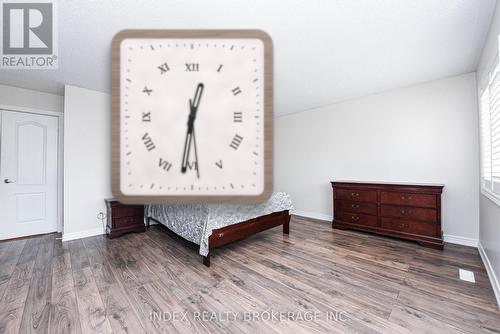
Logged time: {"hour": 12, "minute": 31, "second": 29}
